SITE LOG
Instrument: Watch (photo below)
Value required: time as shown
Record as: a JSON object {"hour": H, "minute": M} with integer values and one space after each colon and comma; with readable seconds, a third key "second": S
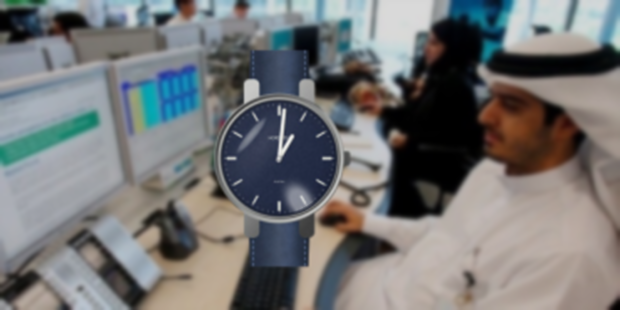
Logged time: {"hour": 1, "minute": 1}
